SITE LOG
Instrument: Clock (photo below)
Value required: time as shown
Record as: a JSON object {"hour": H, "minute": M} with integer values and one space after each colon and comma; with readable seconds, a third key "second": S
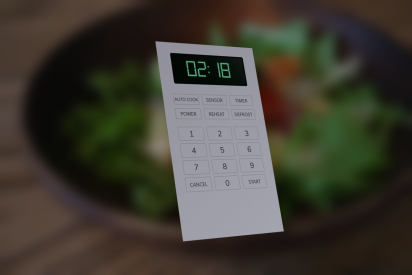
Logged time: {"hour": 2, "minute": 18}
